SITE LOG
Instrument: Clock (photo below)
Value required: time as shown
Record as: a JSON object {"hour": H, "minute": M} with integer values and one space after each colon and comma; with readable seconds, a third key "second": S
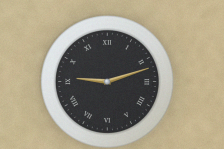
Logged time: {"hour": 9, "minute": 12}
